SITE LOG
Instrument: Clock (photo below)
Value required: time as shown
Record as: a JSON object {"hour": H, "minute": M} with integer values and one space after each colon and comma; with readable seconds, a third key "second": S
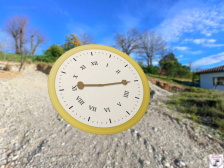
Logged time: {"hour": 9, "minute": 15}
